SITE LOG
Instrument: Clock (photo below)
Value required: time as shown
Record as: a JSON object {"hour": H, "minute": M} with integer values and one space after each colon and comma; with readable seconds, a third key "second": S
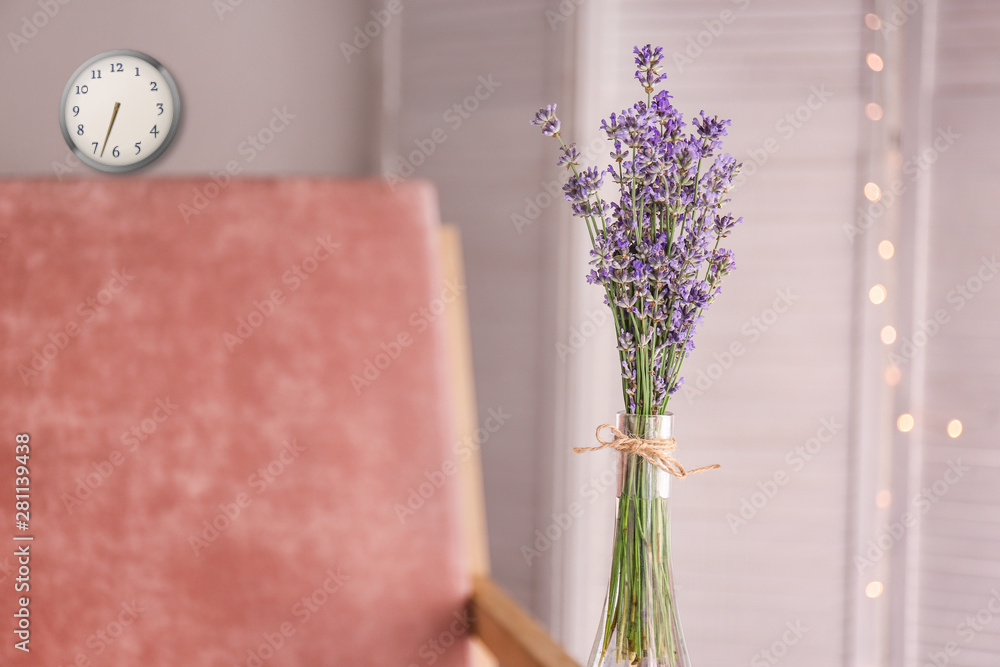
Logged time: {"hour": 6, "minute": 33}
